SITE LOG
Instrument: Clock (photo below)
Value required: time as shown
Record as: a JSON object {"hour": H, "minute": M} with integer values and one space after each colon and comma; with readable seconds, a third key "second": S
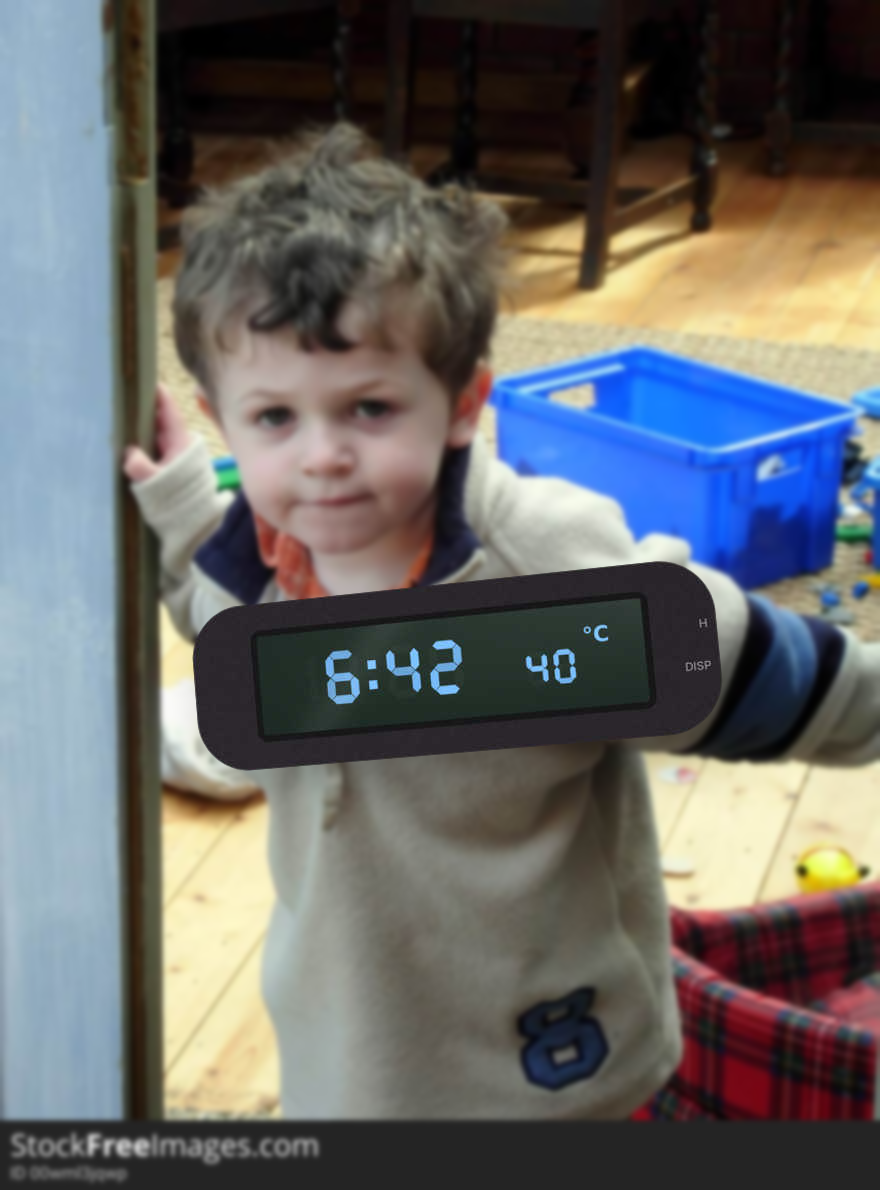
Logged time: {"hour": 6, "minute": 42}
